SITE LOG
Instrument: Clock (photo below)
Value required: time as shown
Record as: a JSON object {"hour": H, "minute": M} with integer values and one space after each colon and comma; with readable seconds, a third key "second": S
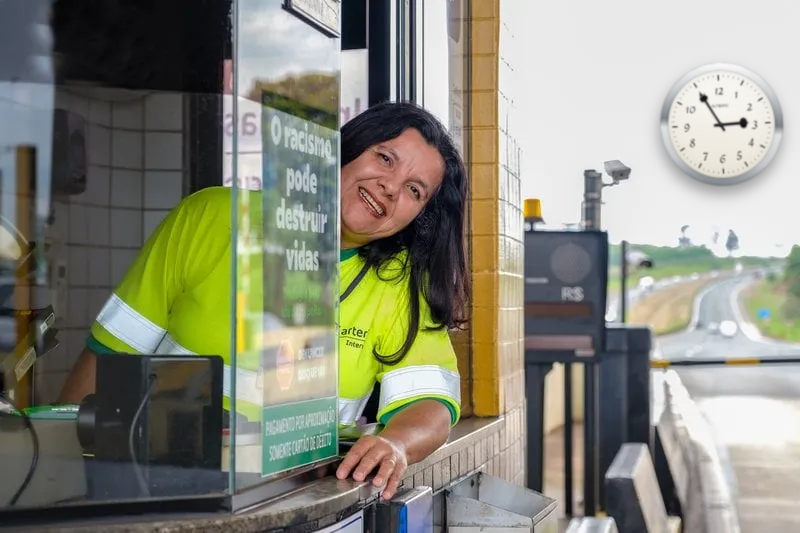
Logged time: {"hour": 2, "minute": 55}
